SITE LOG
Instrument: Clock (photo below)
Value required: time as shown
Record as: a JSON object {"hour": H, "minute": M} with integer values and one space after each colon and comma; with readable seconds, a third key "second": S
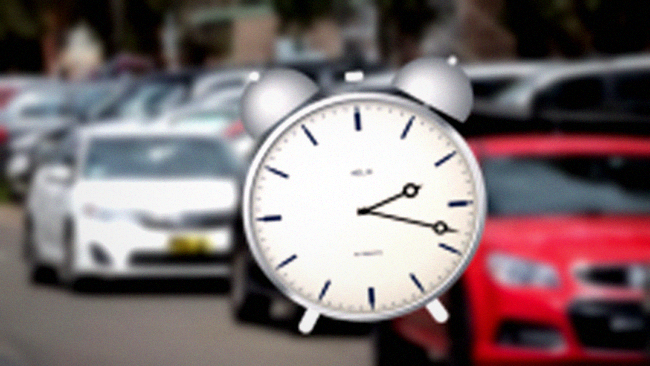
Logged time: {"hour": 2, "minute": 18}
